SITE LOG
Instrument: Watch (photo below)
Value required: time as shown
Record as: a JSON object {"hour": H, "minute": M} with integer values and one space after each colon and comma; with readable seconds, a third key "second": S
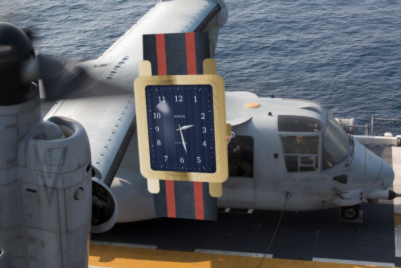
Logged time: {"hour": 2, "minute": 28}
